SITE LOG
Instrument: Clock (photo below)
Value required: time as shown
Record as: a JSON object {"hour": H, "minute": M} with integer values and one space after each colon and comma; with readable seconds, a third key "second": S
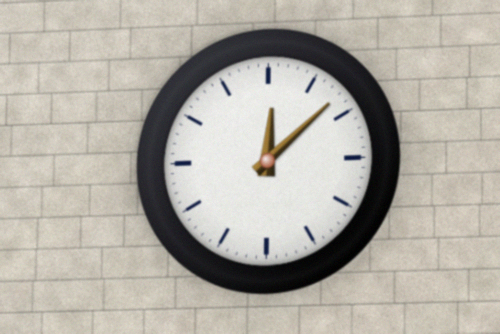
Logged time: {"hour": 12, "minute": 8}
